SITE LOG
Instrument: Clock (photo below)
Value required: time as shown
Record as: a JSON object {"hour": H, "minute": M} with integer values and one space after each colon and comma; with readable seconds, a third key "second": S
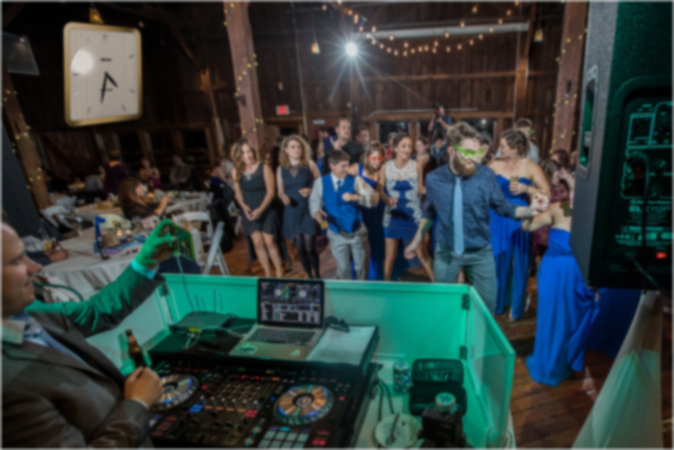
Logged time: {"hour": 4, "minute": 32}
